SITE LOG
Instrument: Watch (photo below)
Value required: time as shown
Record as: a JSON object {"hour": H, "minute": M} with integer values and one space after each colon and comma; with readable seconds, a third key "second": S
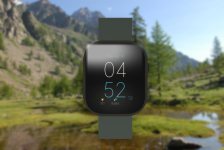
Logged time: {"hour": 4, "minute": 52}
